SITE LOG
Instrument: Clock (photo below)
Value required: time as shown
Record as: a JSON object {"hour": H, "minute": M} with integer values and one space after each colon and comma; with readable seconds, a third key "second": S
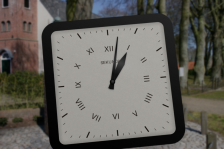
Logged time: {"hour": 1, "minute": 2}
